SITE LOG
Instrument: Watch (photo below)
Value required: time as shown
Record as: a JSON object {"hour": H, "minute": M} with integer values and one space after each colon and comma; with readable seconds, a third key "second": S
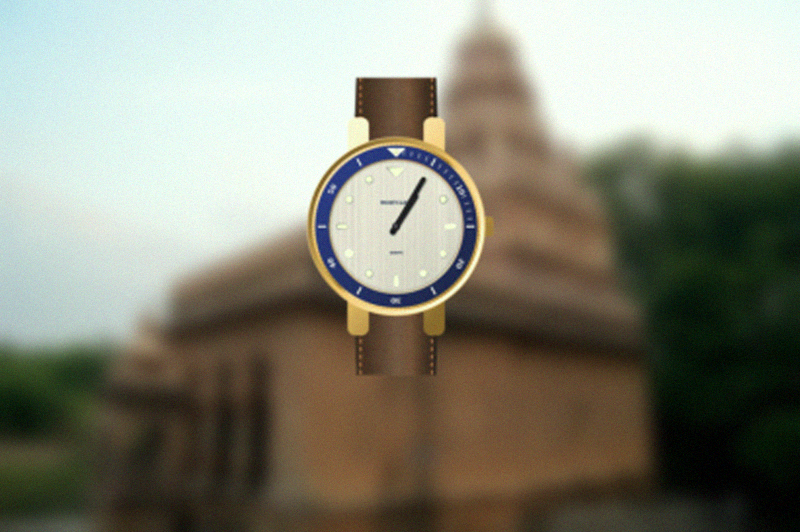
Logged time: {"hour": 1, "minute": 5}
